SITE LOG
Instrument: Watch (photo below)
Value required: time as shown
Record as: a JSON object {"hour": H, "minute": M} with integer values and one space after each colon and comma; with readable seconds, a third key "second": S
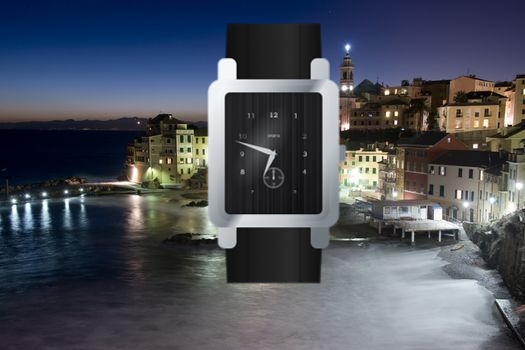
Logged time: {"hour": 6, "minute": 48}
